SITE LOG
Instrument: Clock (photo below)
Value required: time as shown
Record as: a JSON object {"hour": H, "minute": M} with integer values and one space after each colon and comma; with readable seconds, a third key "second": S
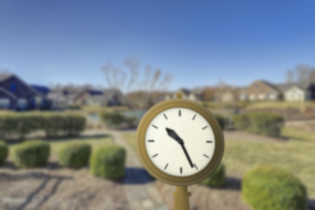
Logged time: {"hour": 10, "minute": 26}
